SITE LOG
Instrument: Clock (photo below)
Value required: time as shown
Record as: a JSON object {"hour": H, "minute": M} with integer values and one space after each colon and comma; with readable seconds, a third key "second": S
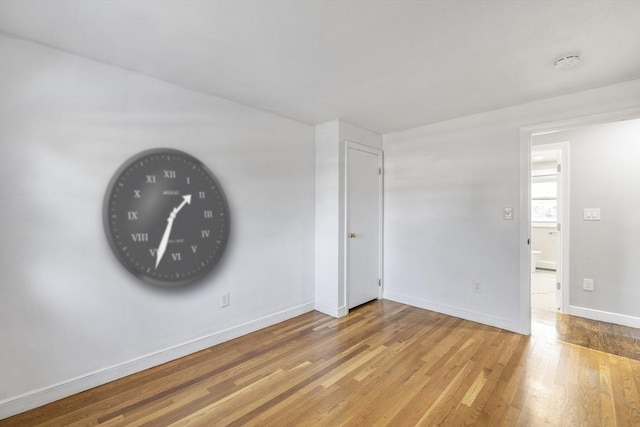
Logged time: {"hour": 1, "minute": 34}
